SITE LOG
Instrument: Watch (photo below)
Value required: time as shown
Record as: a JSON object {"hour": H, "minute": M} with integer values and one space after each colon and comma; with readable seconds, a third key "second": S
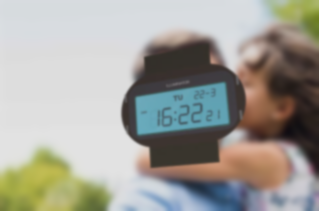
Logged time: {"hour": 16, "minute": 22}
